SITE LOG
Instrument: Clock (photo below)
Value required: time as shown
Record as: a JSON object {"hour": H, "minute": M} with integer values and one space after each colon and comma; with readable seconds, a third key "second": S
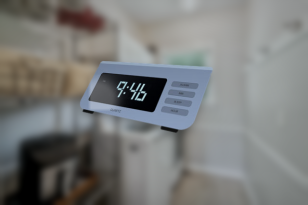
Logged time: {"hour": 9, "minute": 46}
